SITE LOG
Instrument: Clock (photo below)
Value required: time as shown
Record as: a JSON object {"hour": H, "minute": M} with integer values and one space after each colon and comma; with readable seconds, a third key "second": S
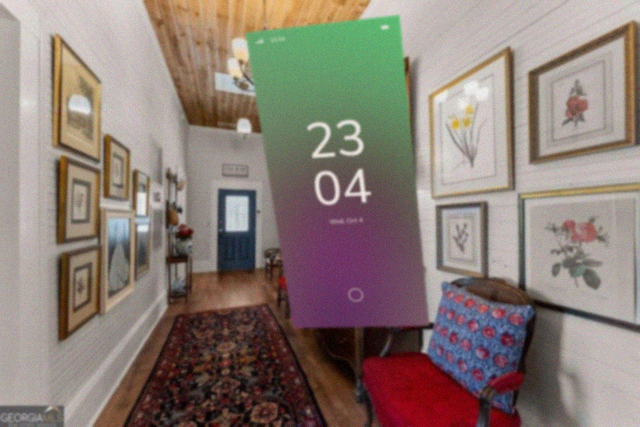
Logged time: {"hour": 23, "minute": 4}
